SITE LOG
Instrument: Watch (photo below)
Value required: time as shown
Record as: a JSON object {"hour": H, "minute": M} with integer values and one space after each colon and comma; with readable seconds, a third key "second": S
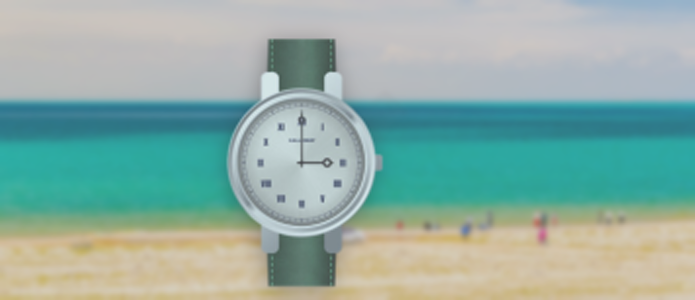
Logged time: {"hour": 3, "minute": 0}
